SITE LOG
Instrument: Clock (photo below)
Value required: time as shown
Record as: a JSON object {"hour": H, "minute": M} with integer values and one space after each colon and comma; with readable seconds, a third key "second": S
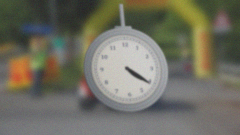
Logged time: {"hour": 4, "minute": 21}
